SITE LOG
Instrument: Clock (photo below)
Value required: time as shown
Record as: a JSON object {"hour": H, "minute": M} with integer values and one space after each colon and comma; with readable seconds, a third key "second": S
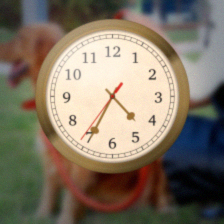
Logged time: {"hour": 4, "minute": 34, "second": 36}
